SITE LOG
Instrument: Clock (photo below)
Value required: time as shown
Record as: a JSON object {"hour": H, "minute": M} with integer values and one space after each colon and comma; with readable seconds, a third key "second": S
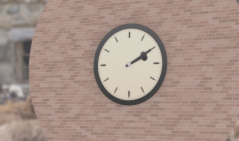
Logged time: {"hour": 2, "minute": 10}
